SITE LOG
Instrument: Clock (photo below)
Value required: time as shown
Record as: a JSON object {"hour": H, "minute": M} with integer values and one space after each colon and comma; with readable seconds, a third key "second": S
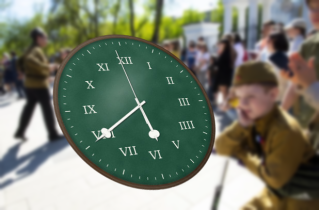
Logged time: {"hour": 5, "minute": 39, "second": 59}
